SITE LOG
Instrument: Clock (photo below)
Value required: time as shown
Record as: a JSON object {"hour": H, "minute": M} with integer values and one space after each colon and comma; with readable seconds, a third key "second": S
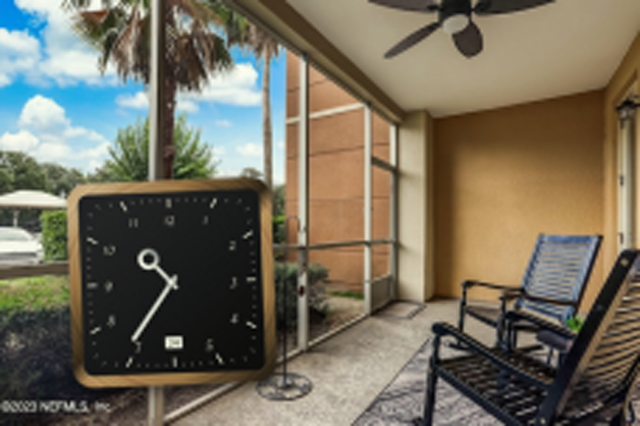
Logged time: {"hour": 10, "minute": 36}
